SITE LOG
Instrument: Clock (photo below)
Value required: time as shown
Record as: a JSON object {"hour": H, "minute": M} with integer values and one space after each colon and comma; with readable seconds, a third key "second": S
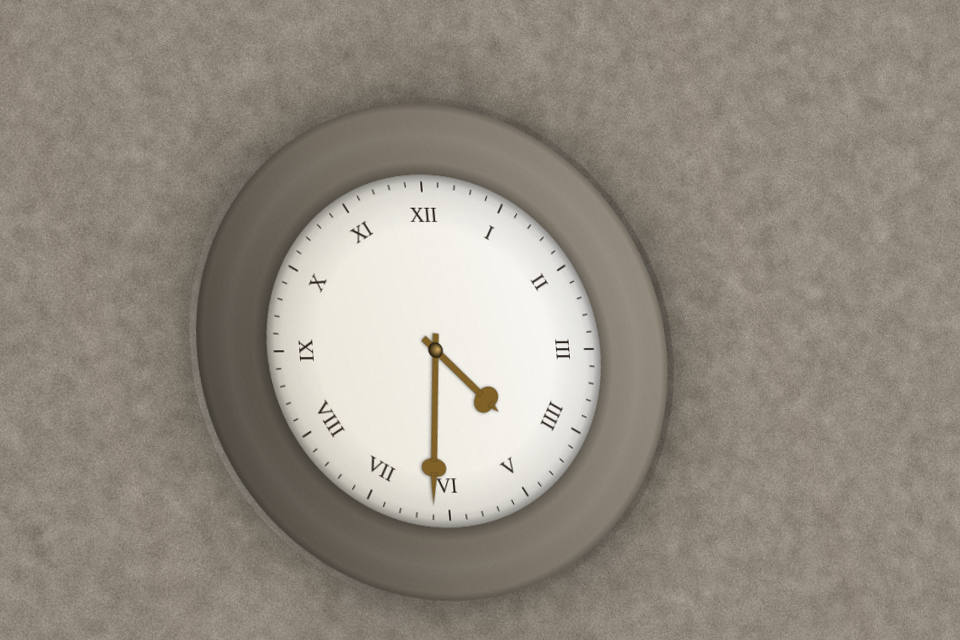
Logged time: {"hour": 4, "minute": 31}
